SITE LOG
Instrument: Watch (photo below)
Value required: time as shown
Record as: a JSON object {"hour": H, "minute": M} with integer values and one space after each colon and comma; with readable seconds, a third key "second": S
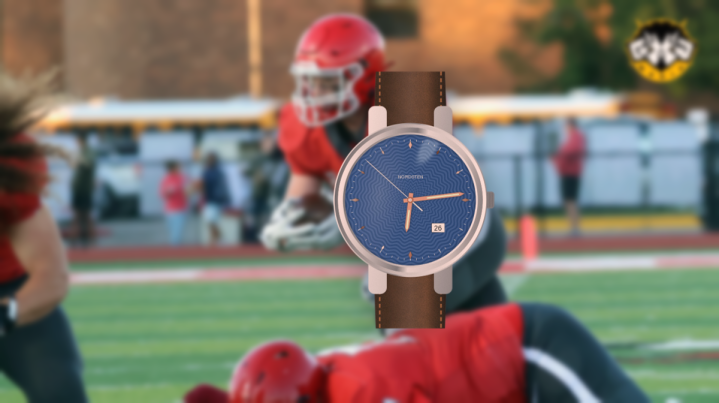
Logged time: {"hour": 6, "minute": 13, "second": 52}
